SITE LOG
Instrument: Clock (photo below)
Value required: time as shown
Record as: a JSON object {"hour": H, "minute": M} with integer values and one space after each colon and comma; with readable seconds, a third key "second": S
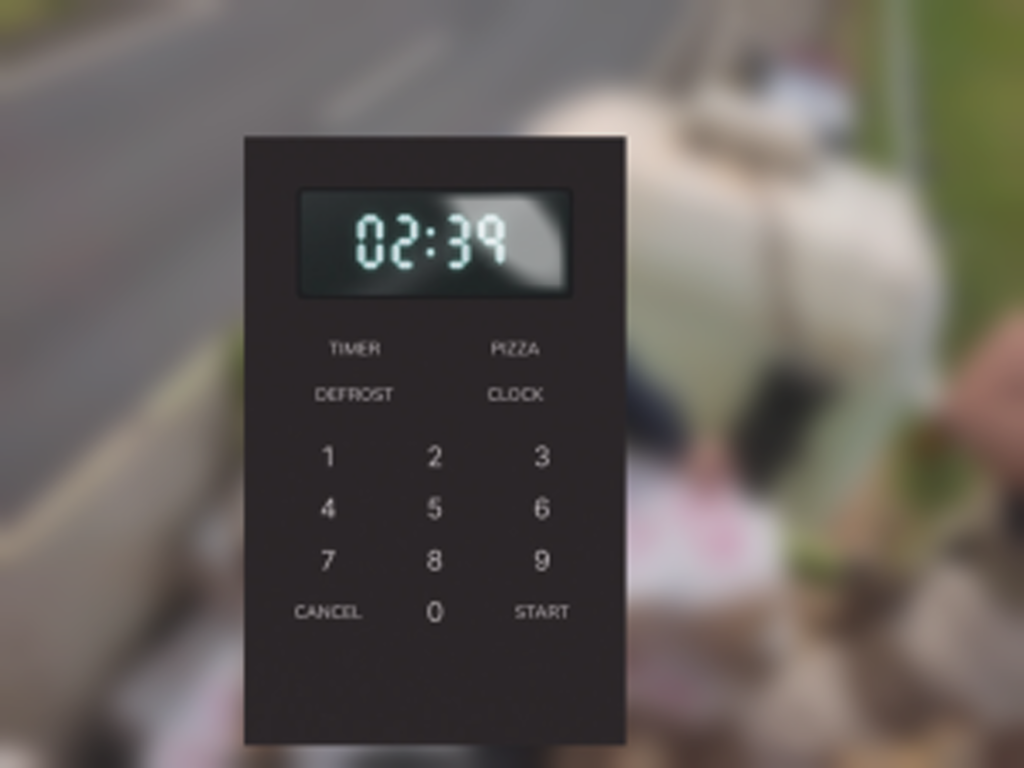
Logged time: {"hour": 2, "minute": 39}
